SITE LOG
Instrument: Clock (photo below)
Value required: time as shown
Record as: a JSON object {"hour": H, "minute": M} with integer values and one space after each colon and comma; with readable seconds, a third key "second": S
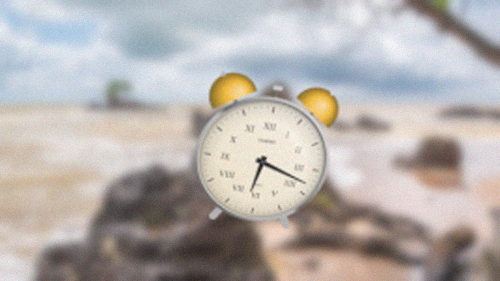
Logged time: {"hour": 6, "minute": 18}
